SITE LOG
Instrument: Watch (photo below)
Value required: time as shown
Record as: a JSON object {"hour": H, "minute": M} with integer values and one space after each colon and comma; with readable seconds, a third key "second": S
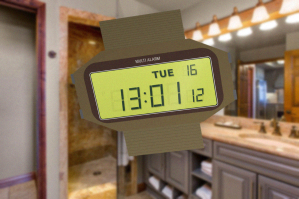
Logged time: {"hour": 13, "minute": 1, "second": 12}
